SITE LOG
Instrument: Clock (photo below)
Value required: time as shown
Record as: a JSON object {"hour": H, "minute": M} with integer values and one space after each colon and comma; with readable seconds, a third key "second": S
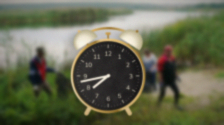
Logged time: {"hour": 7, "minute": 43}
